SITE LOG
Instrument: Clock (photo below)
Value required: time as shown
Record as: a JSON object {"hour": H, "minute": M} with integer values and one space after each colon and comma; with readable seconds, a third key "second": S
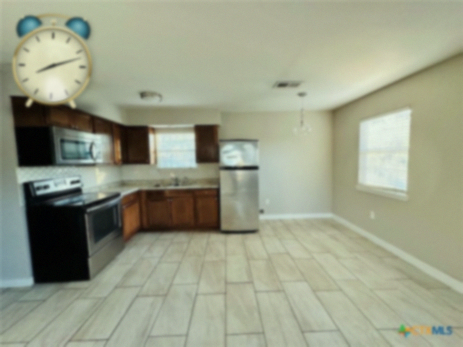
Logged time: {"hour": 8, "minute": 12}
